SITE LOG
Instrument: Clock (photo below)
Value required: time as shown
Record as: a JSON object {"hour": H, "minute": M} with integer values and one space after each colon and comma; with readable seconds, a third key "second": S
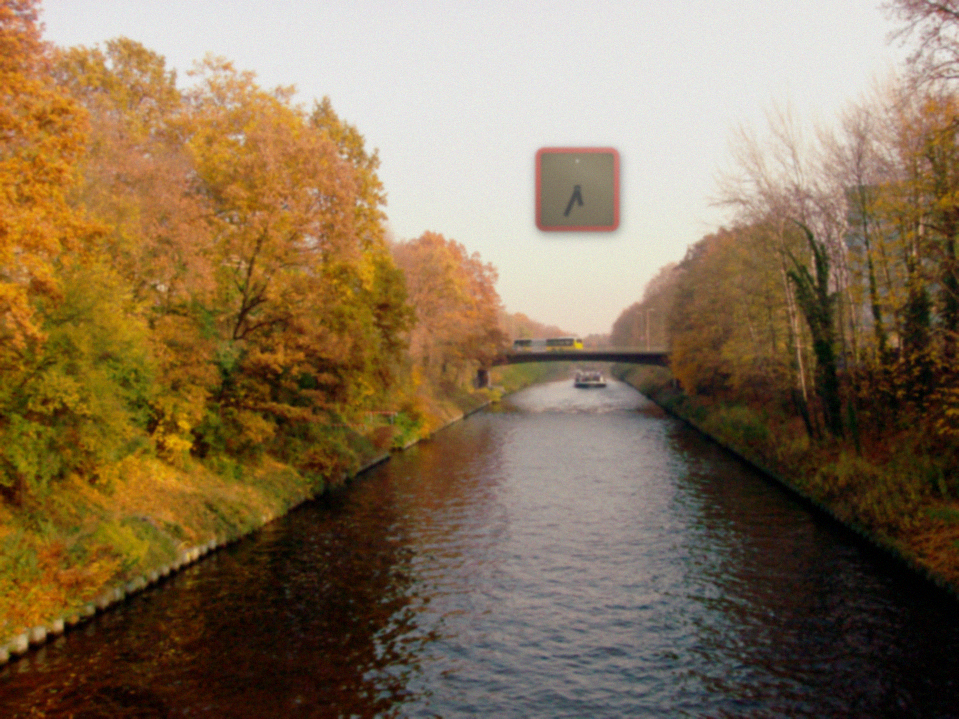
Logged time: {"hour": 5, "minute": 34}
